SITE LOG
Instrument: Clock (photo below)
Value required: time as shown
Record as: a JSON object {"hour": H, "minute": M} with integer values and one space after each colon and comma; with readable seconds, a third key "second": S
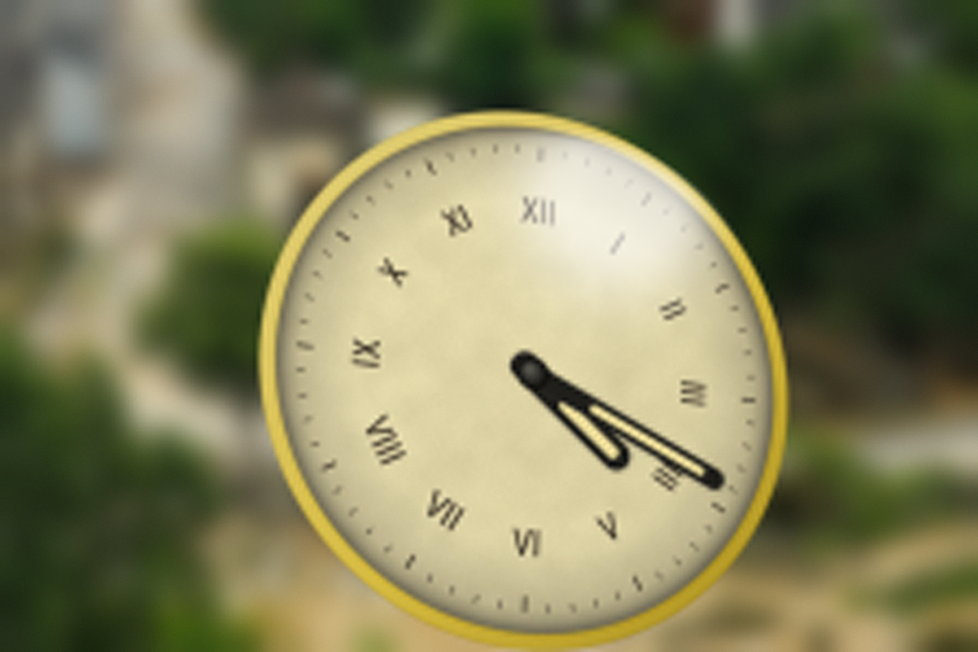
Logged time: {"hour": 4, "minute": 19}
